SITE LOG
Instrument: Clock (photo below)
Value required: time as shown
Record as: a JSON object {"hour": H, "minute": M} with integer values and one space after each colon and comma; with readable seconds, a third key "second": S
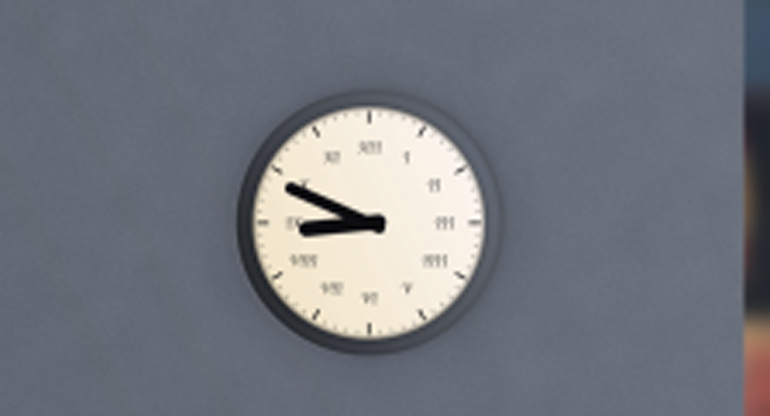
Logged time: {"hour": 8, "minute": 49}
